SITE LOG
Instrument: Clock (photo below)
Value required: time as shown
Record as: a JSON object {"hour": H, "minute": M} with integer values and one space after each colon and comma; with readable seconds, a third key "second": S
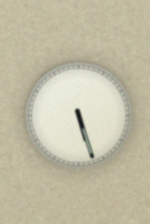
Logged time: {"hour": 5, "minute": 27}
